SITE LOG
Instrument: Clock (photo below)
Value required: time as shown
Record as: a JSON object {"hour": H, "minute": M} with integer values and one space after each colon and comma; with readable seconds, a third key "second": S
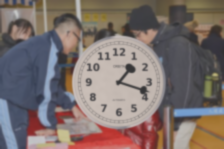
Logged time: {"hour": 1, "minute": 18}
